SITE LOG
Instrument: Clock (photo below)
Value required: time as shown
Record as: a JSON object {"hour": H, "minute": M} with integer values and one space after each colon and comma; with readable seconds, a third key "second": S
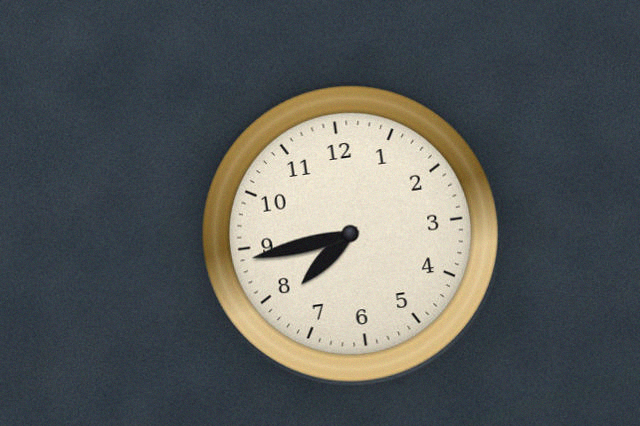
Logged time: {"hour": 7, "minute": 44}
